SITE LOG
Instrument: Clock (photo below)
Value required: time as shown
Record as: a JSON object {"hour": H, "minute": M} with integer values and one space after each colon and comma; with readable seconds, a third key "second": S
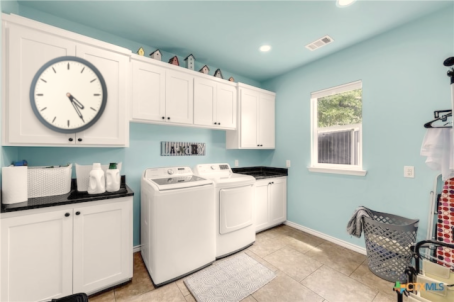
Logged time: {"hour": 4, "minute": 25}
